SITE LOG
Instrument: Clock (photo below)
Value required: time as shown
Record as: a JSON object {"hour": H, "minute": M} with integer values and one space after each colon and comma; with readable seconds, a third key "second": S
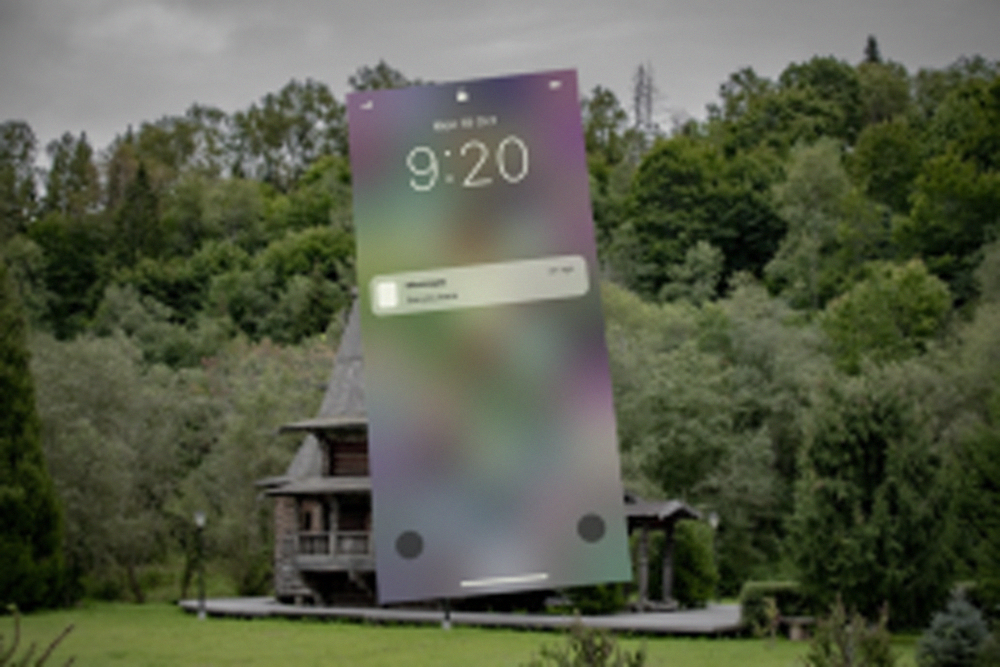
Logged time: {"hour": 9, "minute": 20}
